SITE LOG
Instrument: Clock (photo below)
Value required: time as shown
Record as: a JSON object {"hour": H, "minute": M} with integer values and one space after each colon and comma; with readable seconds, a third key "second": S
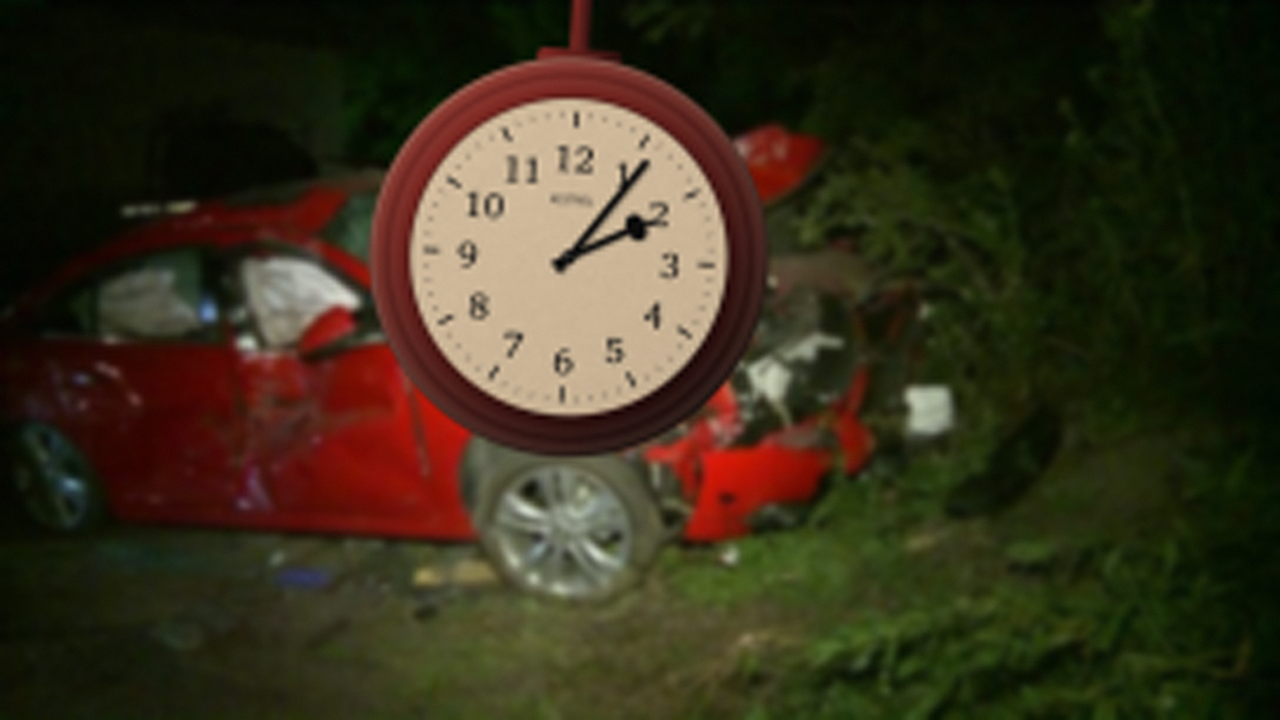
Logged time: {"hour": 2, "minute": 6}
